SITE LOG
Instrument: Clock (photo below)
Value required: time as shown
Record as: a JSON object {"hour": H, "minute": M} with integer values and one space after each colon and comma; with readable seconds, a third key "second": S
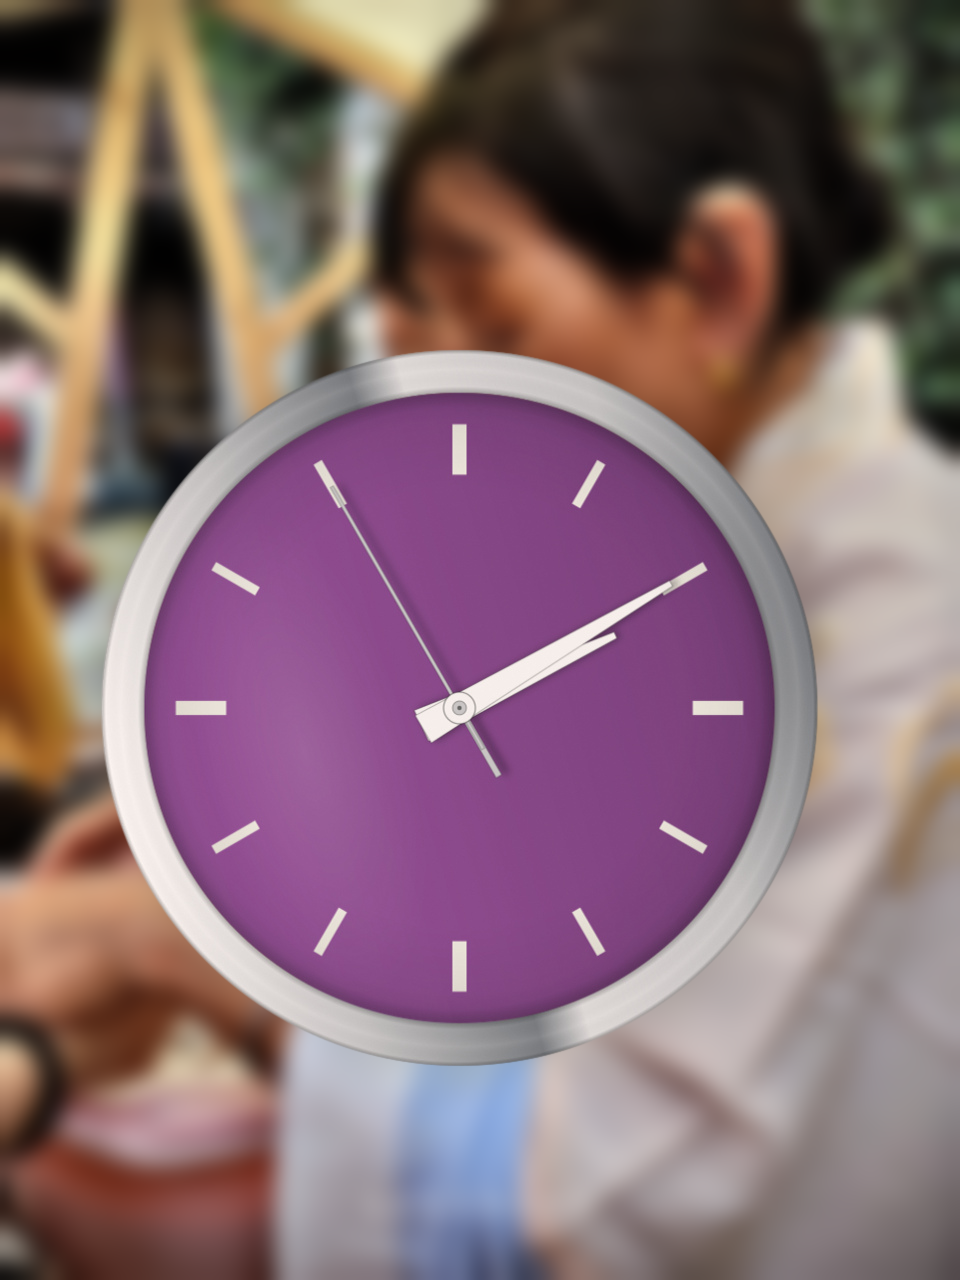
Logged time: {"hour": 2, "minute": 9, "second": 55}
